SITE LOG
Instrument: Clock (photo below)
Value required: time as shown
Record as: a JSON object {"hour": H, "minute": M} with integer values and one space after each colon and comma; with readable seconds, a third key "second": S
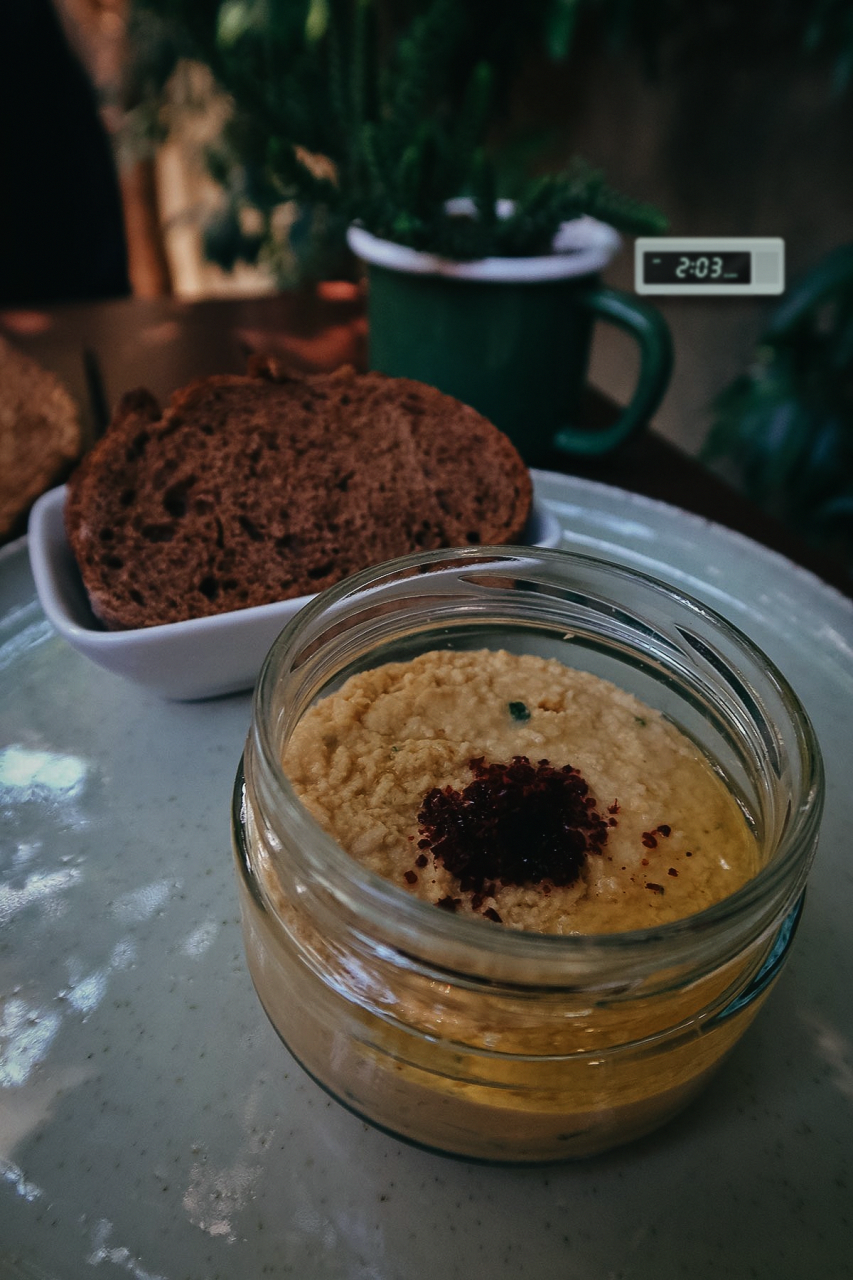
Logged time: {"hour": 2, "minute": 3}
